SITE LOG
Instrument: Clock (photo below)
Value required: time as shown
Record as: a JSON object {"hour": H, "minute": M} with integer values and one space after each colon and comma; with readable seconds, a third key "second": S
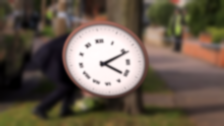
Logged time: {"hour": 4, "minute": 11}
